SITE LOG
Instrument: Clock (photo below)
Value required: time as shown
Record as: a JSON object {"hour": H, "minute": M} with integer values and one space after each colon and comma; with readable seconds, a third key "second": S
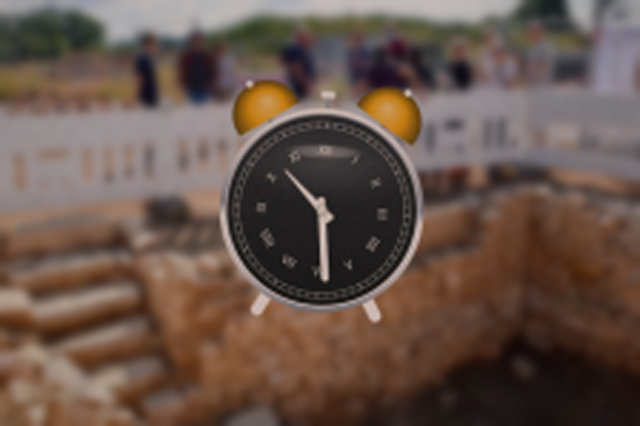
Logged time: {"hour": 10, "minute": 29}
